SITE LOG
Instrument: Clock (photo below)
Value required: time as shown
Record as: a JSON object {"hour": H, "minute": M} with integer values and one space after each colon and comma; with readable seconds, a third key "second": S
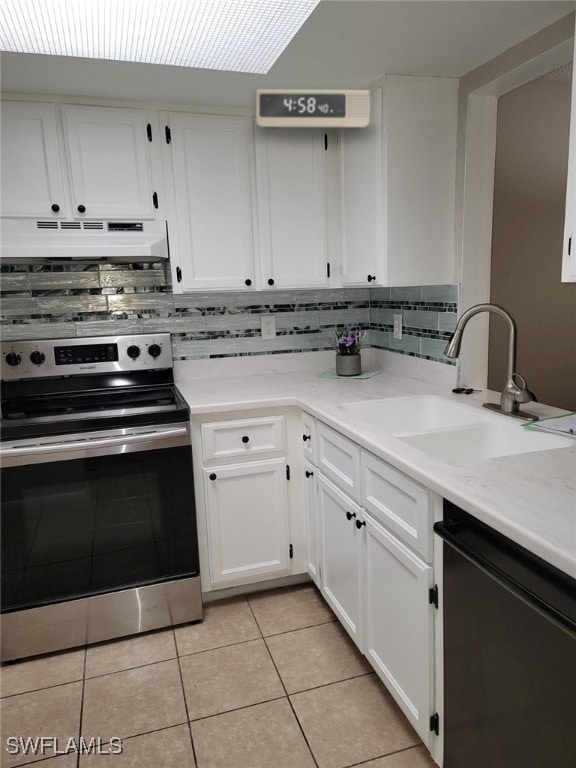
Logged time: {"hour": 4, "minute": 58}
